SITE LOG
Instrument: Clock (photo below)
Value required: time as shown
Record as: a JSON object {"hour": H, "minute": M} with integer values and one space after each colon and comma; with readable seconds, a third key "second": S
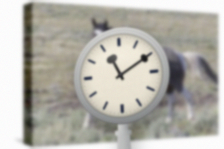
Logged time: {"hour": 11, "minute": 10}
